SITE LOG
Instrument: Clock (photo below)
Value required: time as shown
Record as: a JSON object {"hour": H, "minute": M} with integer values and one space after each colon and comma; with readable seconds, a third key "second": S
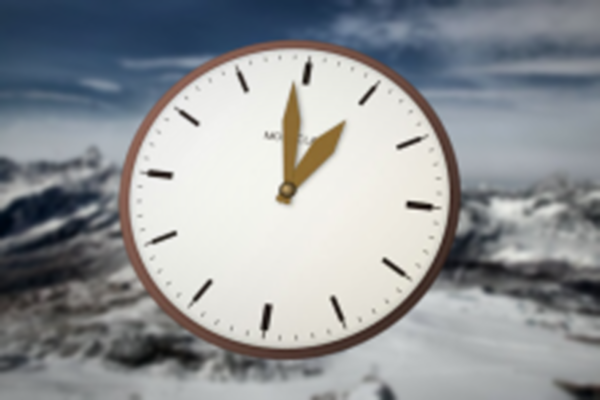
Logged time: {"hour": 12, "minute": 59}
